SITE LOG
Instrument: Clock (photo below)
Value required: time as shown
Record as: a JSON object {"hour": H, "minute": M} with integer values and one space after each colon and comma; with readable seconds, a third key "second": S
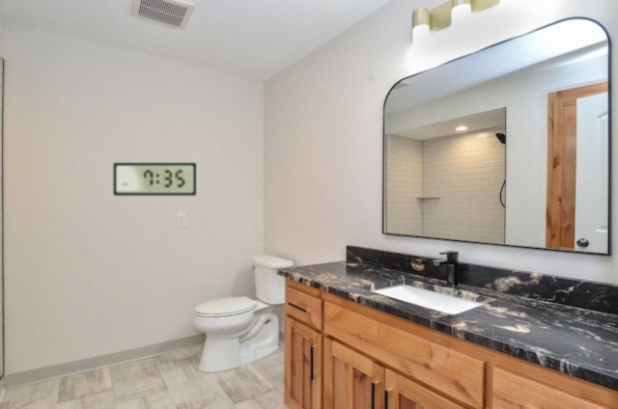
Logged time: {"hour": 7, "minute": 35}
